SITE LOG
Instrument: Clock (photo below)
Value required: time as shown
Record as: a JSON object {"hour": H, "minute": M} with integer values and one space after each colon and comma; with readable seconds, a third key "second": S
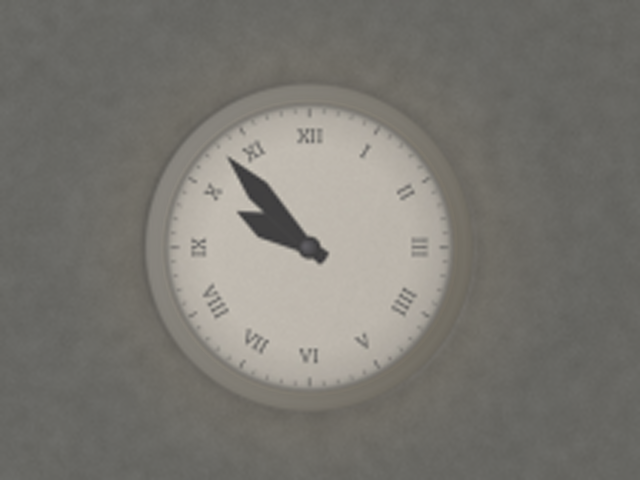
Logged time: {"hour": 9, "minute": 53}
